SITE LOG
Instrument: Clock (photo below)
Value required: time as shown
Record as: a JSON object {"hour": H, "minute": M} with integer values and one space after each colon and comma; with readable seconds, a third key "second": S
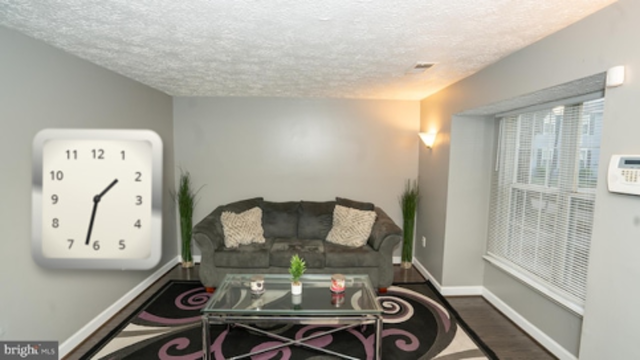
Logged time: {"hour": 1, "minute": 32}
